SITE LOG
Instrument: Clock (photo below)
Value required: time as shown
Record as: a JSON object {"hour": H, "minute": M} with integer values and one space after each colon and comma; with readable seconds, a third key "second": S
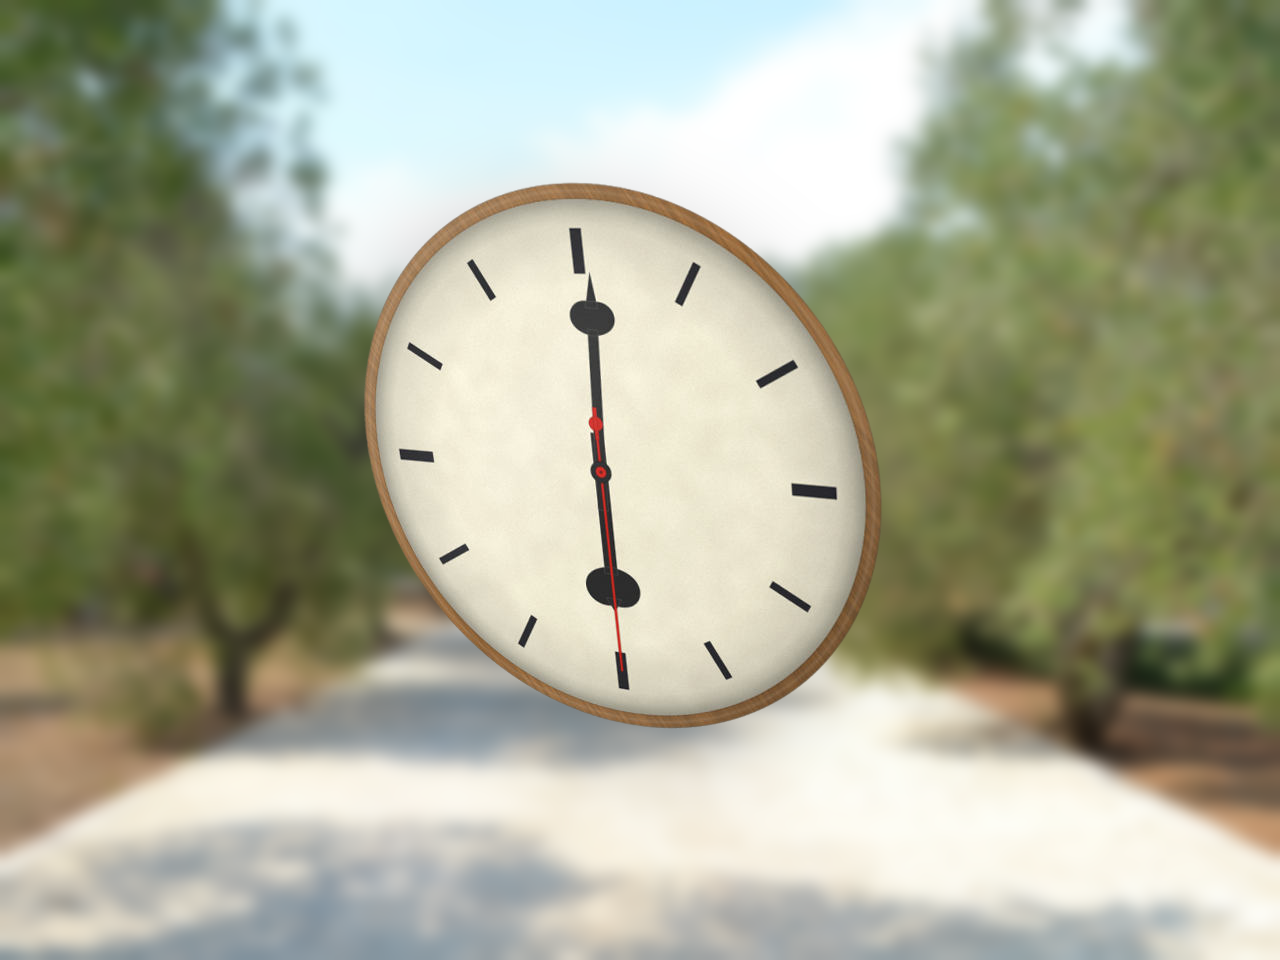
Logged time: {"hour": 6, "minute": 0, "second": 30}
